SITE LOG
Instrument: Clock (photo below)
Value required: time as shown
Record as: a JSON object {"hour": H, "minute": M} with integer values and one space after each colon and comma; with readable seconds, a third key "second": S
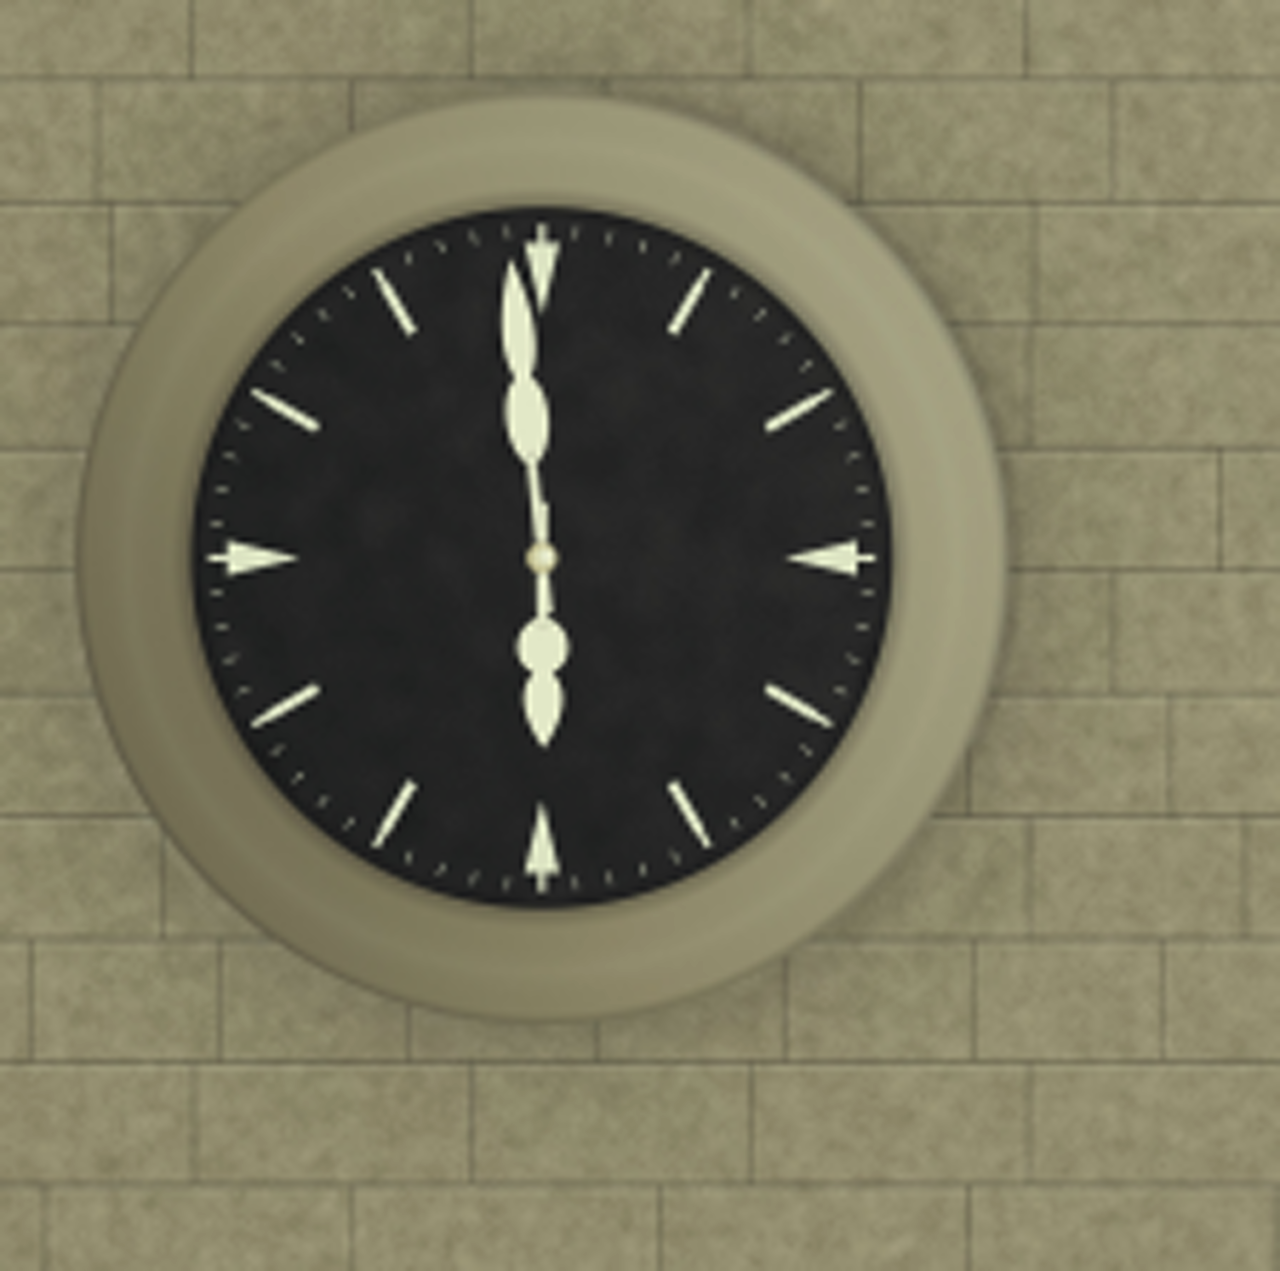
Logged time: {"hour": 5, "minute": 59}
